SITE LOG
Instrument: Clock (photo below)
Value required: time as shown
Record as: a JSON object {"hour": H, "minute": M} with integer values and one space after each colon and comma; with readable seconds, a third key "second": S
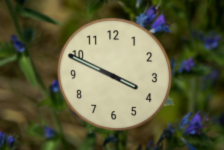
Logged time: {"hour": 3, "minute": 49}
